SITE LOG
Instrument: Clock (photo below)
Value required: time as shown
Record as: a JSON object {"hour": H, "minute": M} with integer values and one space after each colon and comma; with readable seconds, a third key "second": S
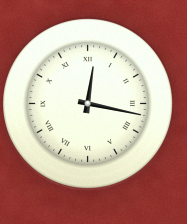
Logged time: {"hour": 12, "minute": 17}
